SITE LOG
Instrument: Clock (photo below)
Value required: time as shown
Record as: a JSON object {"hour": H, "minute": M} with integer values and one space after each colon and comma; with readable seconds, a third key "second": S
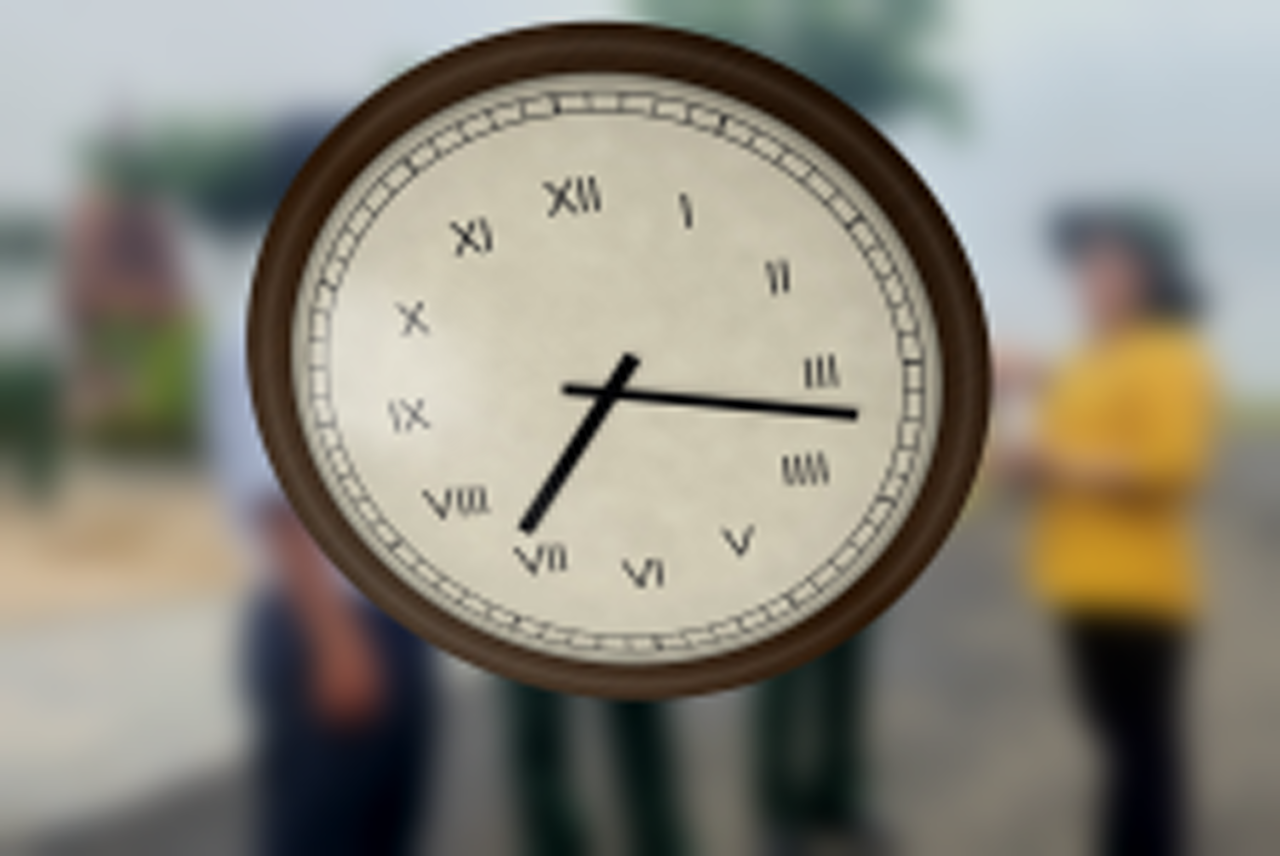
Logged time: {"hour": 7, "minute": 17}
